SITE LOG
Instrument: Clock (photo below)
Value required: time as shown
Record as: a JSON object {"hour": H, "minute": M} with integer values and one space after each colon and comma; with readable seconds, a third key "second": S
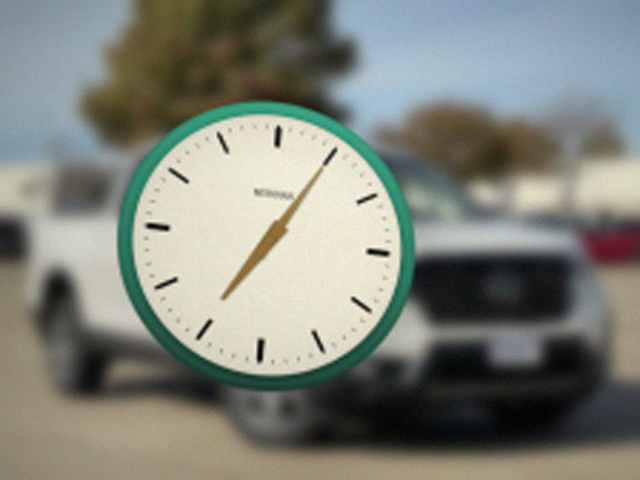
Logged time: {"hour": 7, "minute": 5}
